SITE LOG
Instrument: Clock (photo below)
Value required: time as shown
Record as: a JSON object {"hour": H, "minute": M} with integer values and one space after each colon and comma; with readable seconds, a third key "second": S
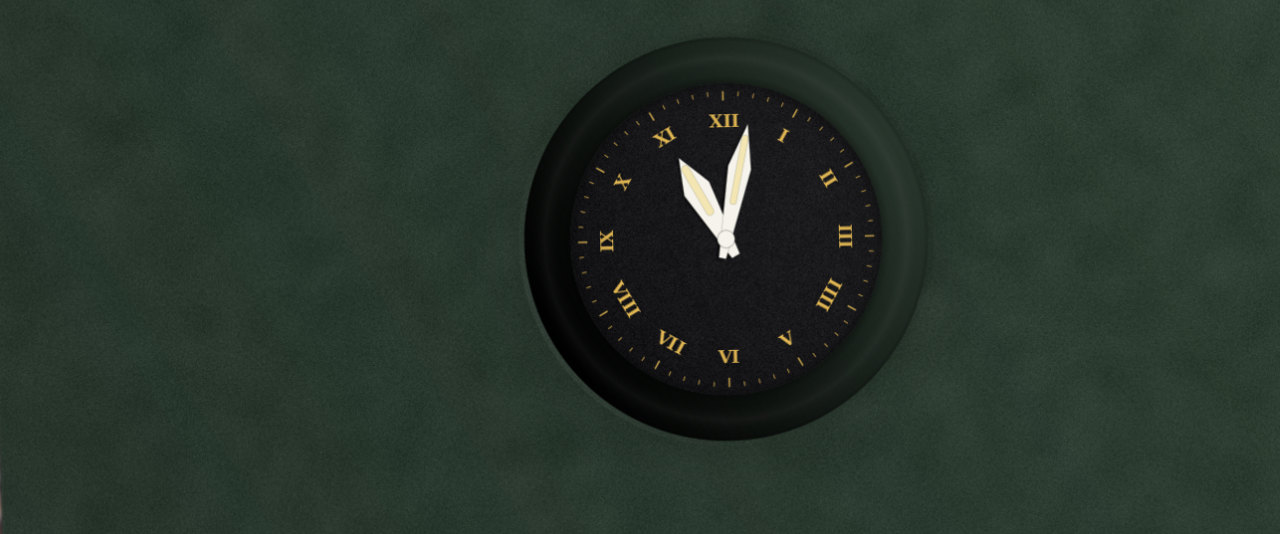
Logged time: {"hour": 11, "minute": 2}
